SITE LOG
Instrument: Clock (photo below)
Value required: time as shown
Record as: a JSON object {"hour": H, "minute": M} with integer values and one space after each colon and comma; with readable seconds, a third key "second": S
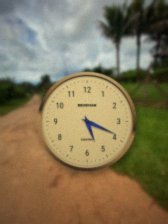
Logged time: {"hour": 5, "minute": 19}
